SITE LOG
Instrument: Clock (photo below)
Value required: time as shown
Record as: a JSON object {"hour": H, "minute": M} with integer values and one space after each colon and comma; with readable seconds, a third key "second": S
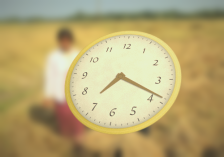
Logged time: {"hour": 7, "minute": 19}
